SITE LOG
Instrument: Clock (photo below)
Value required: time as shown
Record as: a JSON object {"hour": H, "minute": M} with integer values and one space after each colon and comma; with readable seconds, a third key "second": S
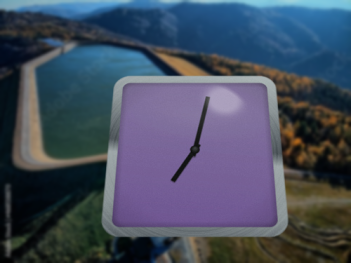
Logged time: {"hour": 7, "minute": 2}
